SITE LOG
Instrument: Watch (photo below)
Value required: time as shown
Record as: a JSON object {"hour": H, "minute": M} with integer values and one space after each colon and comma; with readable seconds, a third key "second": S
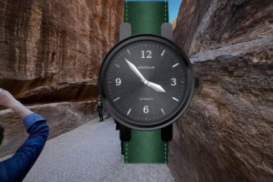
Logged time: {"hour": 3, "minute": 53}
